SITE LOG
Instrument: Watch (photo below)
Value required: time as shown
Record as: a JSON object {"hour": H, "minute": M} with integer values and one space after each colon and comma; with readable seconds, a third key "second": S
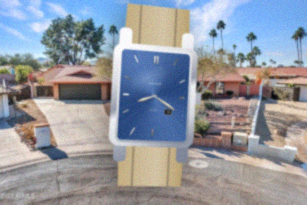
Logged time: {"hour": 8, "minute": 20}
